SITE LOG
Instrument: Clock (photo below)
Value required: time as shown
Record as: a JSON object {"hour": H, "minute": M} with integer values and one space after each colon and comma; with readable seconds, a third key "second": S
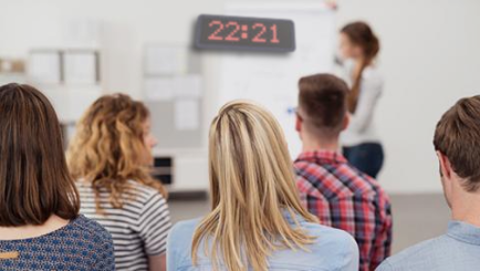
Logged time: {"hour": 22, "minute": 21}
